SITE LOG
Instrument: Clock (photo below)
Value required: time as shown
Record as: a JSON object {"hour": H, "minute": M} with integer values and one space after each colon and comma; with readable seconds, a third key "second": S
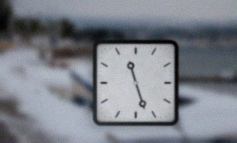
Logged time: {"hour": 11, "minute": 27}
